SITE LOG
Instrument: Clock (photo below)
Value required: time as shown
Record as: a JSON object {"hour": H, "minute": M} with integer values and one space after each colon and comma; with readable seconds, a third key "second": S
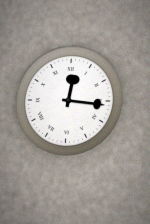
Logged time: {"hour": 12, "minute": 16}
